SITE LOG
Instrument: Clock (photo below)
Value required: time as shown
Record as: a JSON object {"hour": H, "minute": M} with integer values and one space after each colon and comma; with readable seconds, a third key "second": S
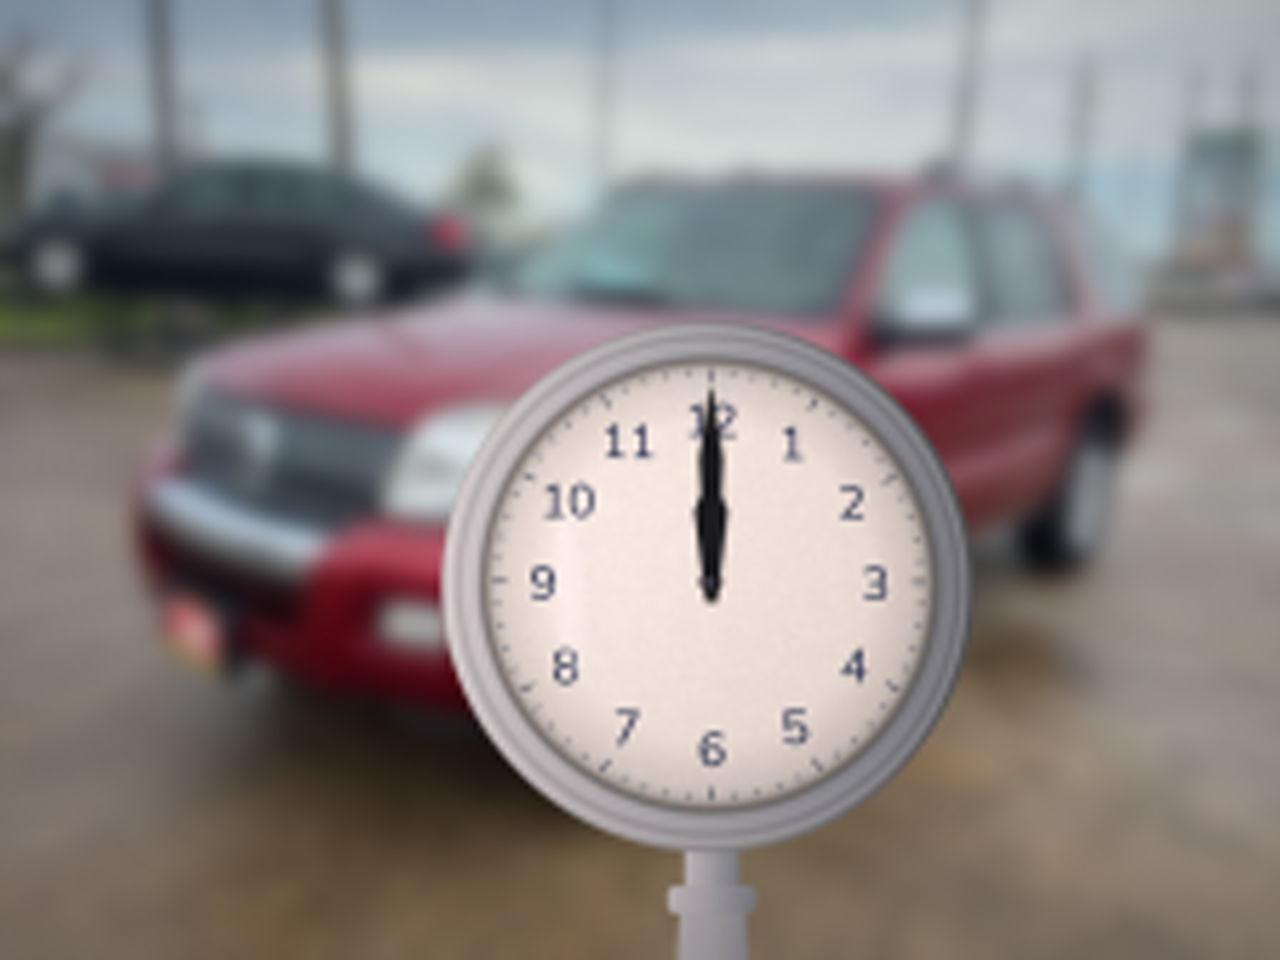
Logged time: {"hour": 12, "minute": 0}
